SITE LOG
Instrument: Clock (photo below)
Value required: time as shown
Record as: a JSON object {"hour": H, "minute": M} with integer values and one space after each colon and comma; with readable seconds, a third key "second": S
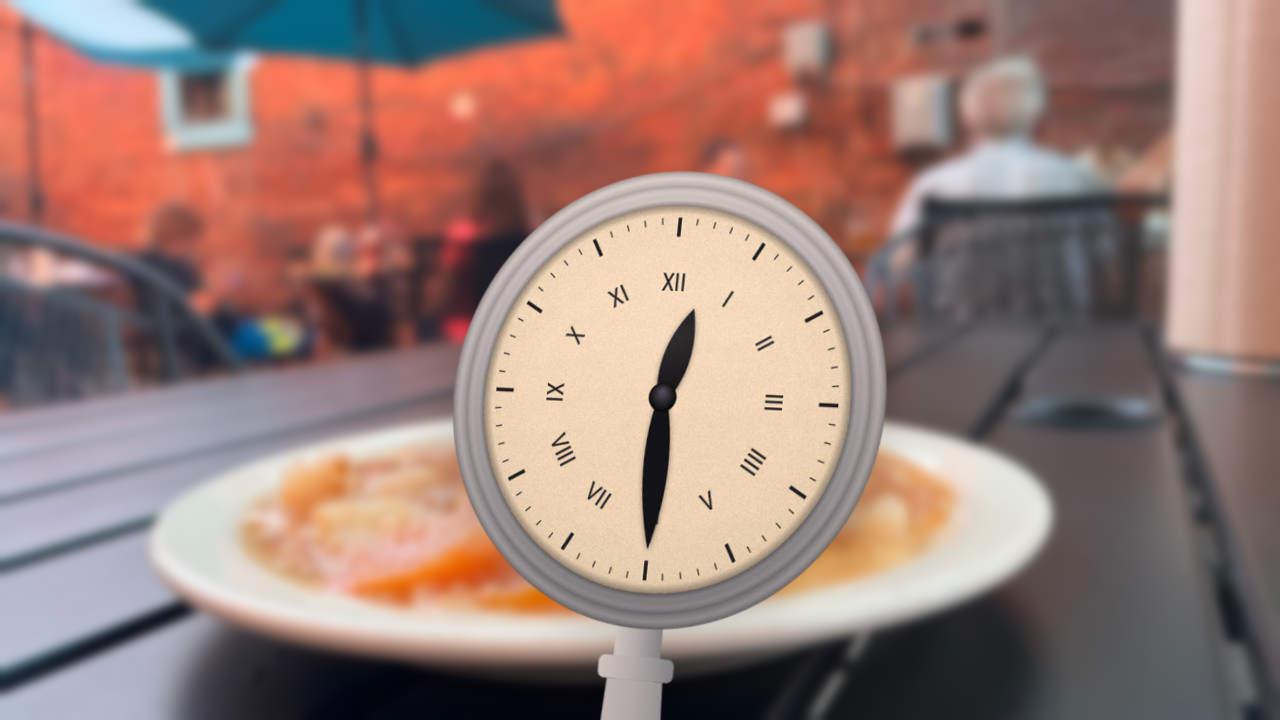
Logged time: {"hour": 12, "minute": 30}
